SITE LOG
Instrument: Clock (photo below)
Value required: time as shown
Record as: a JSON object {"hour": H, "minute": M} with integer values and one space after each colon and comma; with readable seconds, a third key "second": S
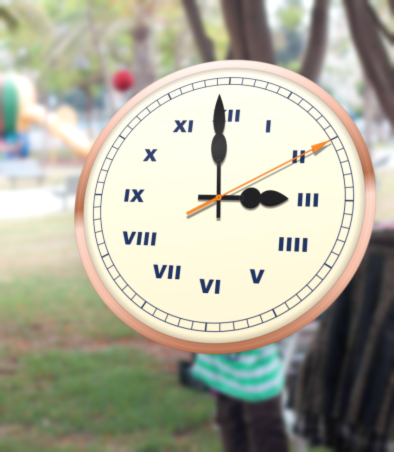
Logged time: {"hour": 2, "minute": 59, "second": 10}
